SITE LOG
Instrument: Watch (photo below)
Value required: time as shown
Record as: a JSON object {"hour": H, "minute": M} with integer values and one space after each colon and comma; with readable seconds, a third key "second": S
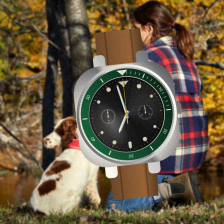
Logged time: {"hour": 6, "minute": 58}
